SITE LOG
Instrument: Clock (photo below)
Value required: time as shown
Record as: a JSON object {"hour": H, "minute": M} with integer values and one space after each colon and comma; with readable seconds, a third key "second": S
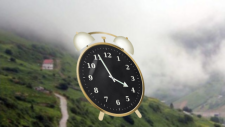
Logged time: {"hour": 3, "minute": 56}
